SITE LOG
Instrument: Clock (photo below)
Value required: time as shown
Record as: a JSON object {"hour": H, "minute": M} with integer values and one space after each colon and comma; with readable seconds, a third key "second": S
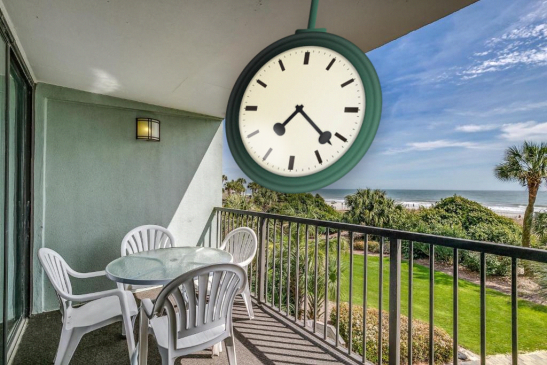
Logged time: {"hour": 7, "minute": 22}
